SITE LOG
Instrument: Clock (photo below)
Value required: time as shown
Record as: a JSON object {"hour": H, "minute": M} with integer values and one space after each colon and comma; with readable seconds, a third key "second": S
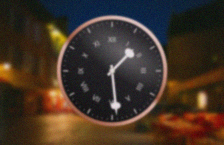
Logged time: {"hour": 1, "minute": 29}
